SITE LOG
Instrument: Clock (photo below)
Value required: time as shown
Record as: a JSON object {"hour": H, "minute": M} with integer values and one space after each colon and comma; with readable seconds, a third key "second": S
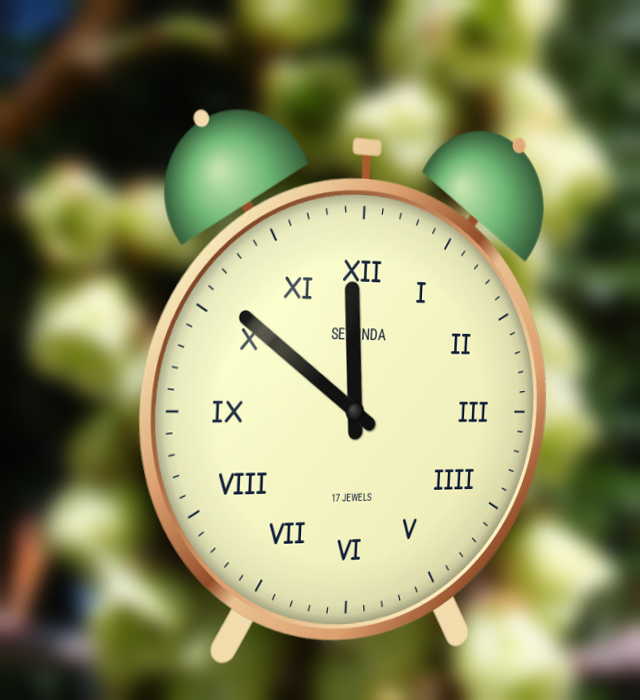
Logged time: {"hour": 11, "minute": 51}
